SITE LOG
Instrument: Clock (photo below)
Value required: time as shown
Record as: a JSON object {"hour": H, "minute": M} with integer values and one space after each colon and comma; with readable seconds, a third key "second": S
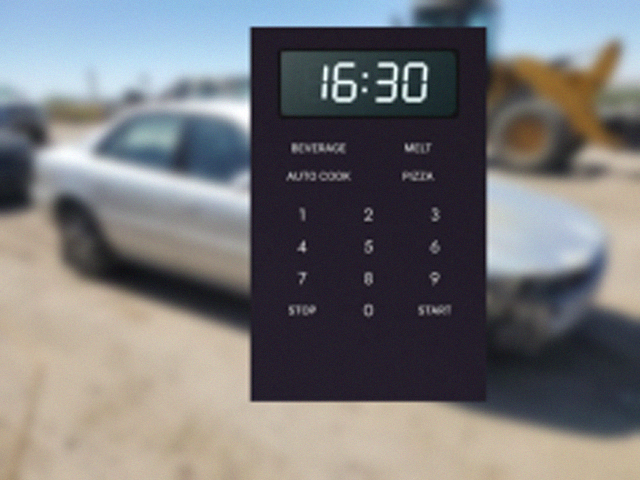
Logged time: {"hour": 16, "minute": 30}
